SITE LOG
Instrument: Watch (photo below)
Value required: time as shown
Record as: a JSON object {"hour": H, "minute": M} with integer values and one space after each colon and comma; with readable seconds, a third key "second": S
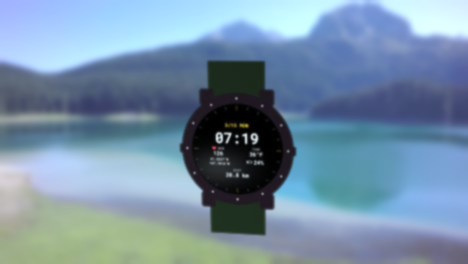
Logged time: {"hour": 7, "minute": 19}
